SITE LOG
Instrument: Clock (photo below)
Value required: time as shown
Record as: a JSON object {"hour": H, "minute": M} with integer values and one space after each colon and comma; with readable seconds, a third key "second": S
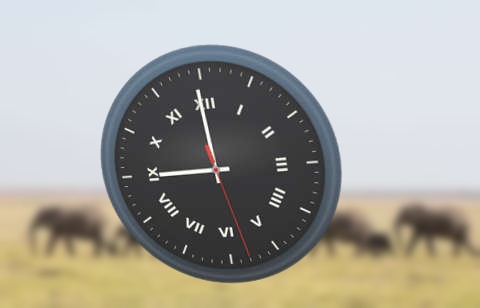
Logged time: {"hour": 8, "minute": 59, "second": 28}
